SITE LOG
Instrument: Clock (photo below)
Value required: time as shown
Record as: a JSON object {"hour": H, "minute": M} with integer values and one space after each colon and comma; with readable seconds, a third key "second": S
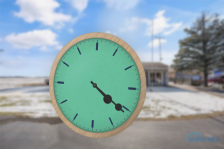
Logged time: {"hour": 4, "minute": 21}
